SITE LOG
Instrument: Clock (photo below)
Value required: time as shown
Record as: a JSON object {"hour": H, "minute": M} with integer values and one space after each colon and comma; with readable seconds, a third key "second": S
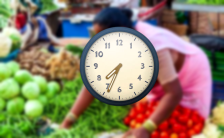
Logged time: {"hour": 7, "minute": 34}
